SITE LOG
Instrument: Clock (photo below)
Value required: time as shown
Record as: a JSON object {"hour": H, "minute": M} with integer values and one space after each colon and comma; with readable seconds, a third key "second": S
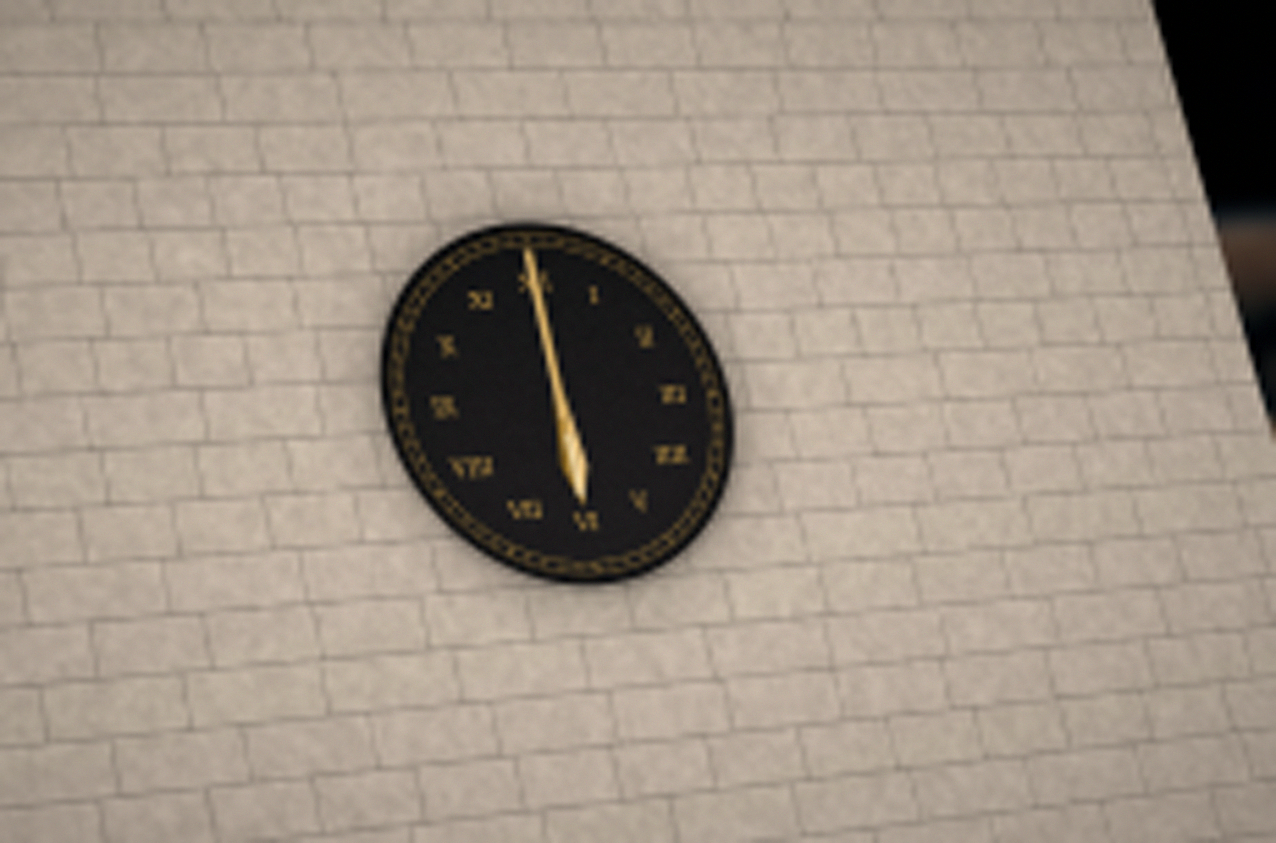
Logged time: {"hour": 6, "minute": 0}
